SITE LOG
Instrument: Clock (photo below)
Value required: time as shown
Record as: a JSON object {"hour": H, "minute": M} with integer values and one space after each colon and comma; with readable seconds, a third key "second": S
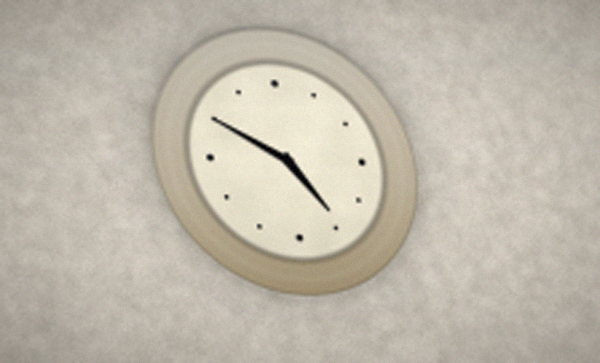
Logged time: {"hour": 4, "minute": 50}
